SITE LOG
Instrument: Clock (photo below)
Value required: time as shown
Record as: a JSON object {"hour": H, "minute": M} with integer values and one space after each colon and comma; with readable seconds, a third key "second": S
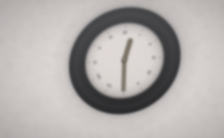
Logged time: {"hour": 12, "minute": 30}
